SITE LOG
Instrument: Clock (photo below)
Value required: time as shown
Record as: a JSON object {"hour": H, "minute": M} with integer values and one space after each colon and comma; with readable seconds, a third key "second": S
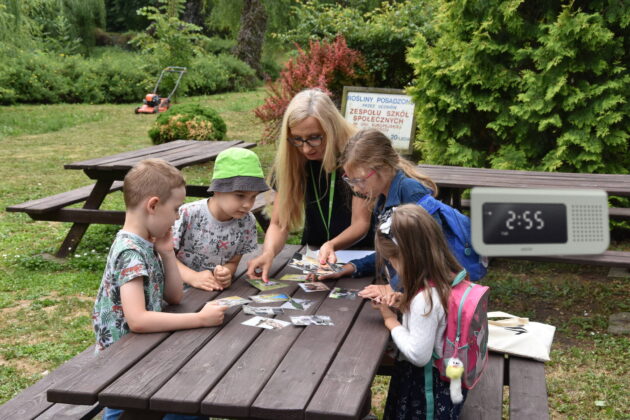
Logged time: {"hour": 2, "minute": 55}
